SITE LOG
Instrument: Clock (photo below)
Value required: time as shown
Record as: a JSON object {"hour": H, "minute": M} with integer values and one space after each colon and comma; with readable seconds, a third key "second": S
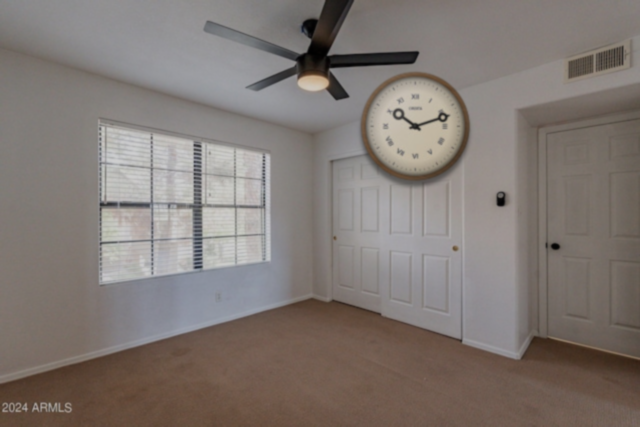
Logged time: {"hour": 10, "minute": 12}
